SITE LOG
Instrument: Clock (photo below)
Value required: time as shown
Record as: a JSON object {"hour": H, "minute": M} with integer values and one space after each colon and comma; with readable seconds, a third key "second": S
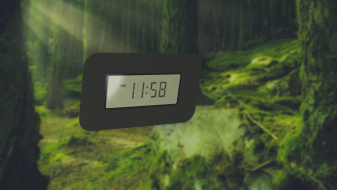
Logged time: {"hour": 11, "minute": 58}
